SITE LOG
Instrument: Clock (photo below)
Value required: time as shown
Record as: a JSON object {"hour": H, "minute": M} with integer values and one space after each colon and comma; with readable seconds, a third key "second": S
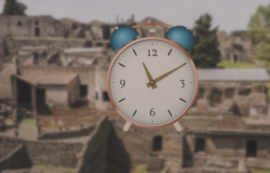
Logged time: {"hour": 11, "minute": 10}
